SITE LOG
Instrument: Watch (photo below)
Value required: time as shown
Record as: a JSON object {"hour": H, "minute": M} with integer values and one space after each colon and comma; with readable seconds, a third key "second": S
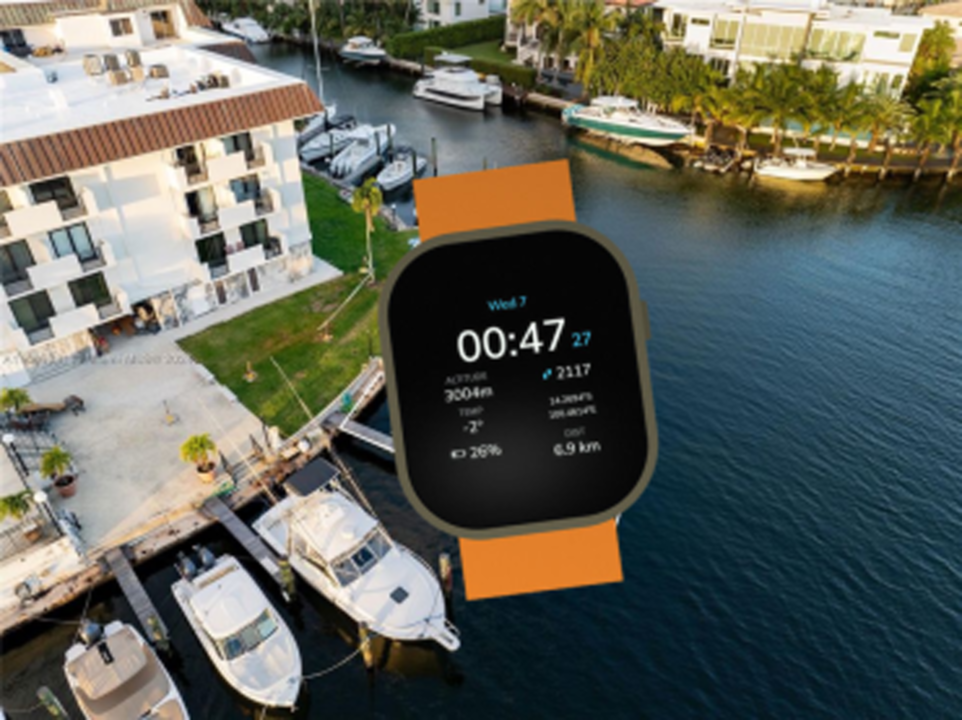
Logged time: {"hour": 0, "minute": 47}
